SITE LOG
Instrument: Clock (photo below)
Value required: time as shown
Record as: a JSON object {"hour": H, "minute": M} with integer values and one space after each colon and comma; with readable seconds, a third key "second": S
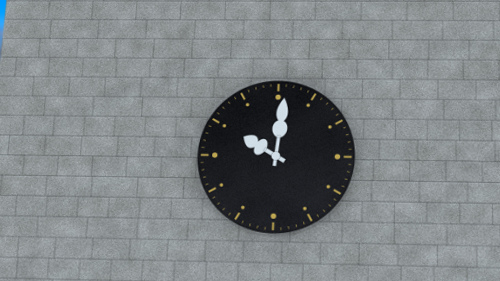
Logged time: {"hour": 10, "minute": 1}
